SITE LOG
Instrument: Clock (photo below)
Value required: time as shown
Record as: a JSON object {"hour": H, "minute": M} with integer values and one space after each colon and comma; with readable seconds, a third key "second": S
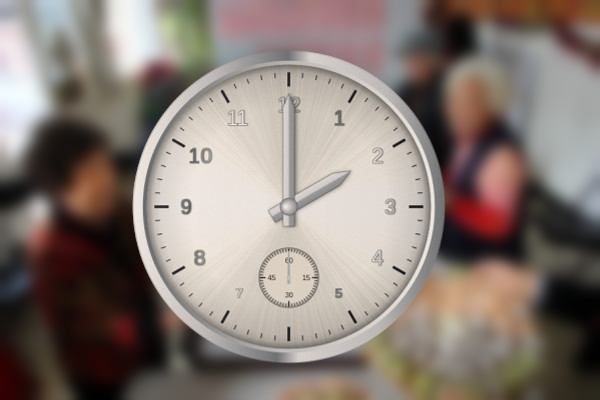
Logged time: {"hour": 2, "minute": 0}
